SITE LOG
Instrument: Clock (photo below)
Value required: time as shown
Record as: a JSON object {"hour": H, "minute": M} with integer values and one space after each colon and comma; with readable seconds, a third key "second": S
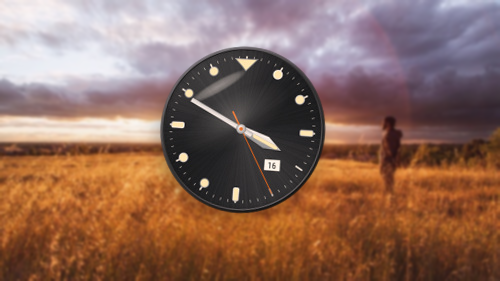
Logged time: {"hour": 3, "minute": 49, "second": 25}
